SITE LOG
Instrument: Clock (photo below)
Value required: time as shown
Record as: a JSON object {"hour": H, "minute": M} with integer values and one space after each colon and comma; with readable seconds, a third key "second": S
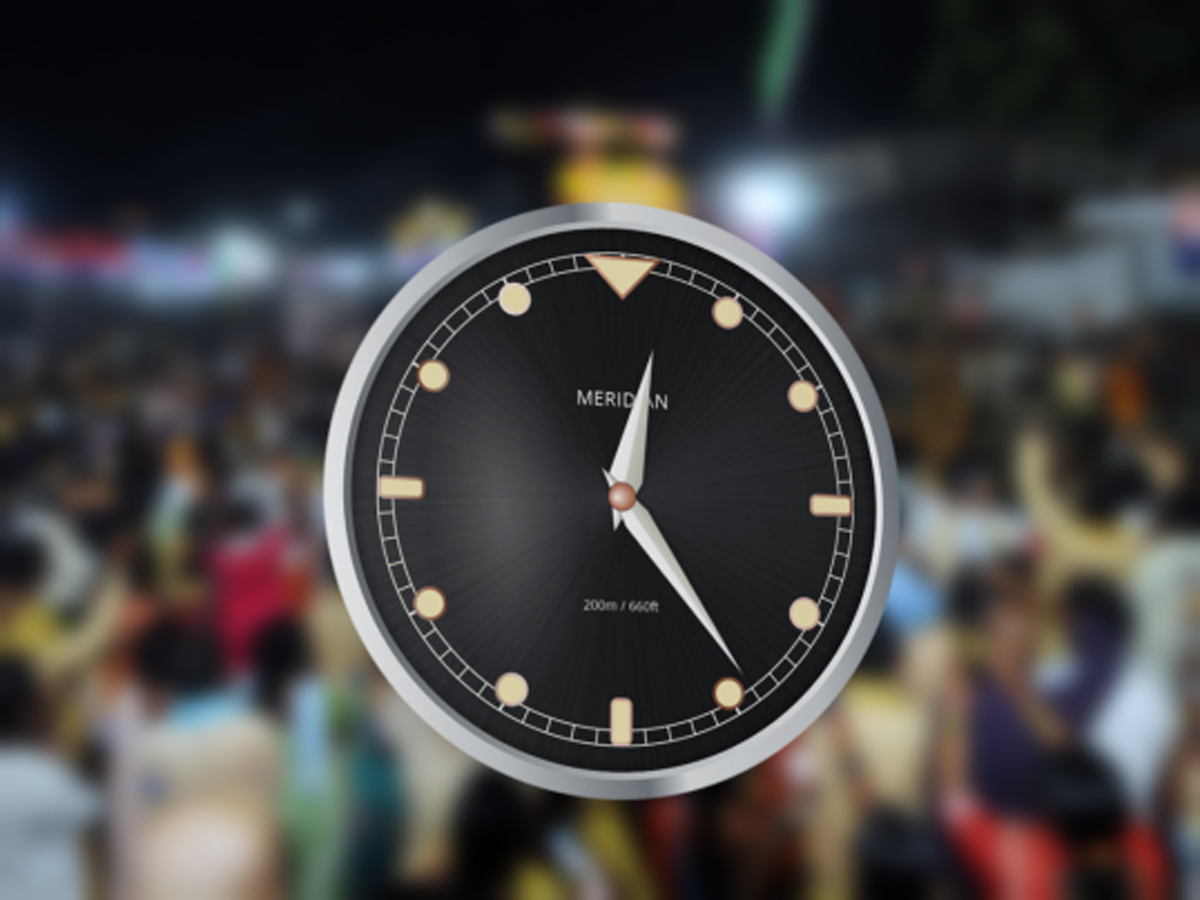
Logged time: {"hour": 12, "minute": 24}
